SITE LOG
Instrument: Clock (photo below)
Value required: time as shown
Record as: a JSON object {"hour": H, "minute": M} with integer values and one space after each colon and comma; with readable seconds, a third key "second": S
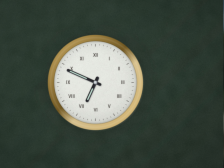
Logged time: {"hour": 6, "minute": 49}
